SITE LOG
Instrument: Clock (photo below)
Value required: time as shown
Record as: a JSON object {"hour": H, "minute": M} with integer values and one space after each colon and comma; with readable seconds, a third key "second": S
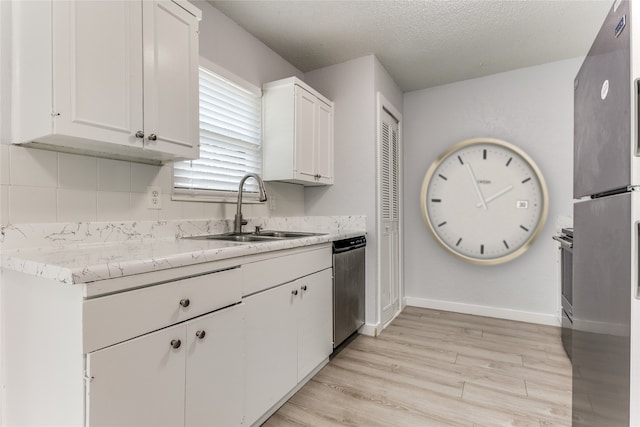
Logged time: {"hour": 1, "minute": 56}
